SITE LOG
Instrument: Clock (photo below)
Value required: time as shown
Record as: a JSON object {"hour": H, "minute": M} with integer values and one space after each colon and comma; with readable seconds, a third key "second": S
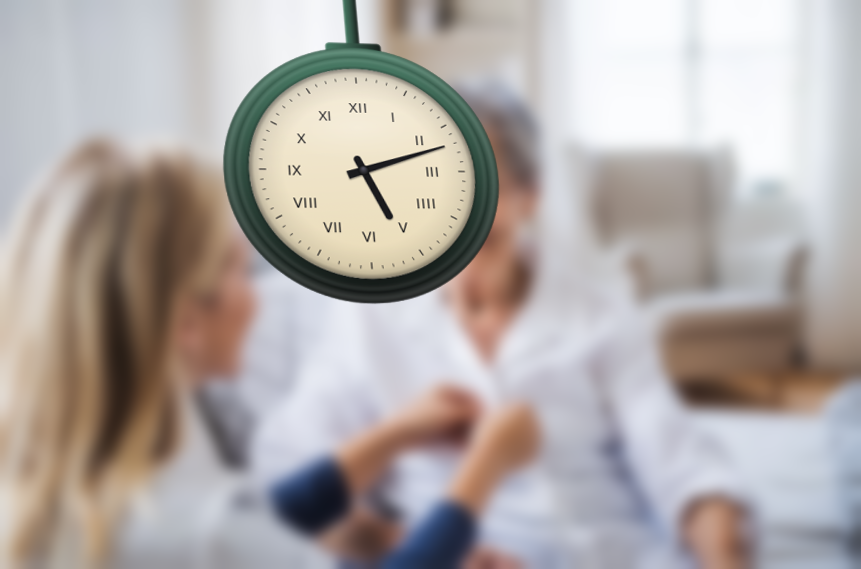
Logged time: {"hour": 5, "minute": 12}
